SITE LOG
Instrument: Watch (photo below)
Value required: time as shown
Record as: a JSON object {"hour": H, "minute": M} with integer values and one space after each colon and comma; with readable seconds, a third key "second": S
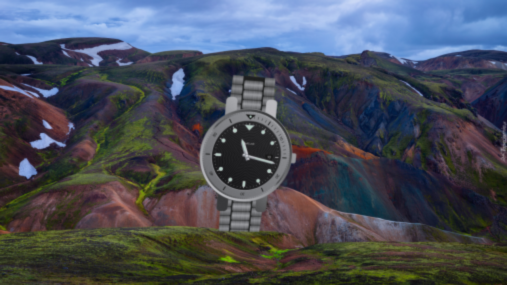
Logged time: {"hour": 11, "minute": 17}
